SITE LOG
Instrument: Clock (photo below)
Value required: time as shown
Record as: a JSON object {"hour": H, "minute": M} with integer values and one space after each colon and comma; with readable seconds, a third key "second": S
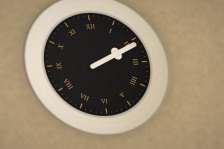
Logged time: {"hour": 2, "minute": 11}
